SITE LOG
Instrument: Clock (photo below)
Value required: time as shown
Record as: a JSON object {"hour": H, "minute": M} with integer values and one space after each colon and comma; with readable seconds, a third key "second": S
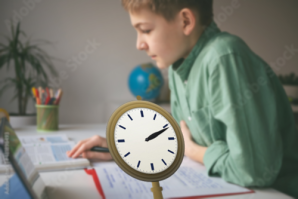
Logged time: {"hour": 2, "minute": 11}
